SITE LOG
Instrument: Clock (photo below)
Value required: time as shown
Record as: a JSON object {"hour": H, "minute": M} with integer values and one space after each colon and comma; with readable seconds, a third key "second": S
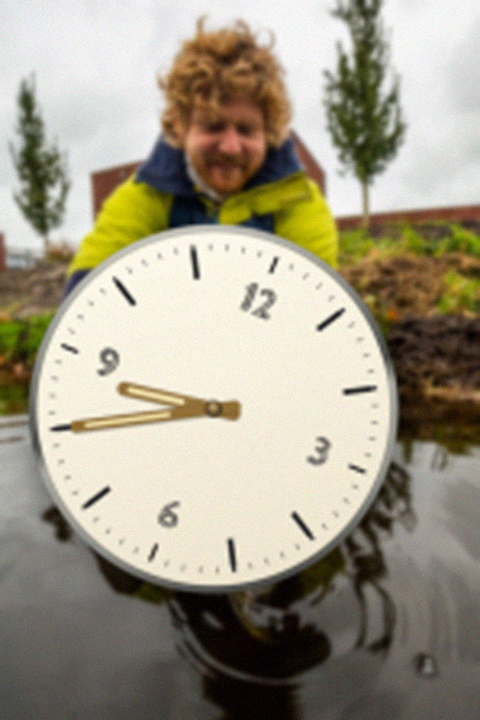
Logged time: {"hour": 8, "minute": 40}
